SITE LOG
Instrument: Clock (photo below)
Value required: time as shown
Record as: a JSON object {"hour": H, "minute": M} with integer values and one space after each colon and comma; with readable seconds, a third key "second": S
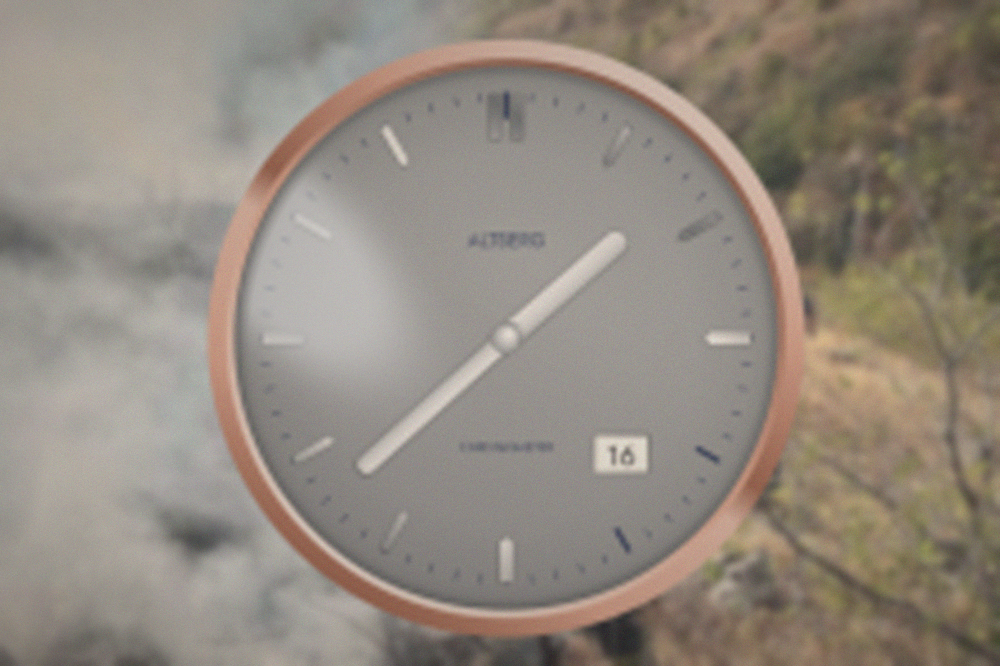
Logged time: {"hour": 1, "minute": 38}
